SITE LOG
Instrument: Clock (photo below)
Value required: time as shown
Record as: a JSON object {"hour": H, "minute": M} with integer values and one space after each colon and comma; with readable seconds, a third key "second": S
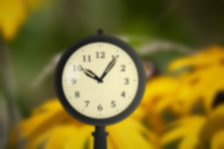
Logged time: {"hour": 10, "minute": 6}
